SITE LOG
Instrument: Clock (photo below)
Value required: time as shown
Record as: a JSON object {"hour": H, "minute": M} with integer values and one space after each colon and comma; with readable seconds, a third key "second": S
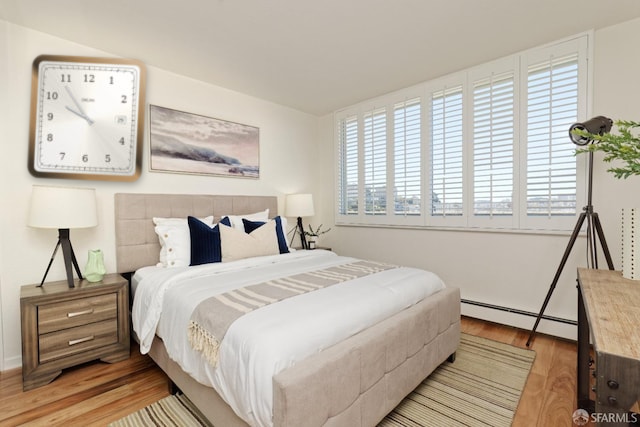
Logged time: {"hour": 9, "minute": 54}
